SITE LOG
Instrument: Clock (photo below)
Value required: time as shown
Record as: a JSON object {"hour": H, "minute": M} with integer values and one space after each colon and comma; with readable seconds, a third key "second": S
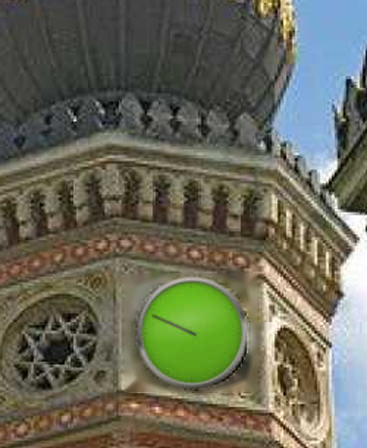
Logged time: {"hour": 9, "minute": 49}
